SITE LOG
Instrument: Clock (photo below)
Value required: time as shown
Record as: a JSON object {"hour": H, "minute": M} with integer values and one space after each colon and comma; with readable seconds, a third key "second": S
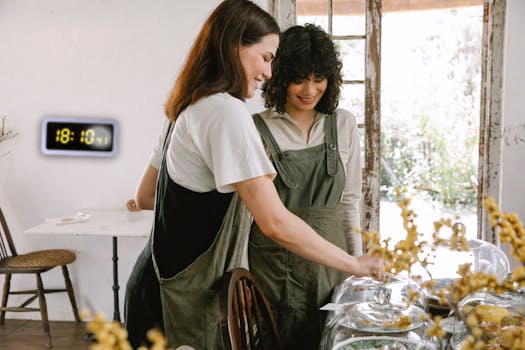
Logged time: {"hour": 18, "minute": 10}
